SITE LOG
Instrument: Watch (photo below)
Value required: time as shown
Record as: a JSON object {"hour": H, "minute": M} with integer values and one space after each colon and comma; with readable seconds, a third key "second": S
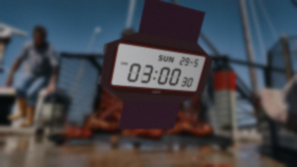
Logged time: {"hour": 3, "minute": 0}
